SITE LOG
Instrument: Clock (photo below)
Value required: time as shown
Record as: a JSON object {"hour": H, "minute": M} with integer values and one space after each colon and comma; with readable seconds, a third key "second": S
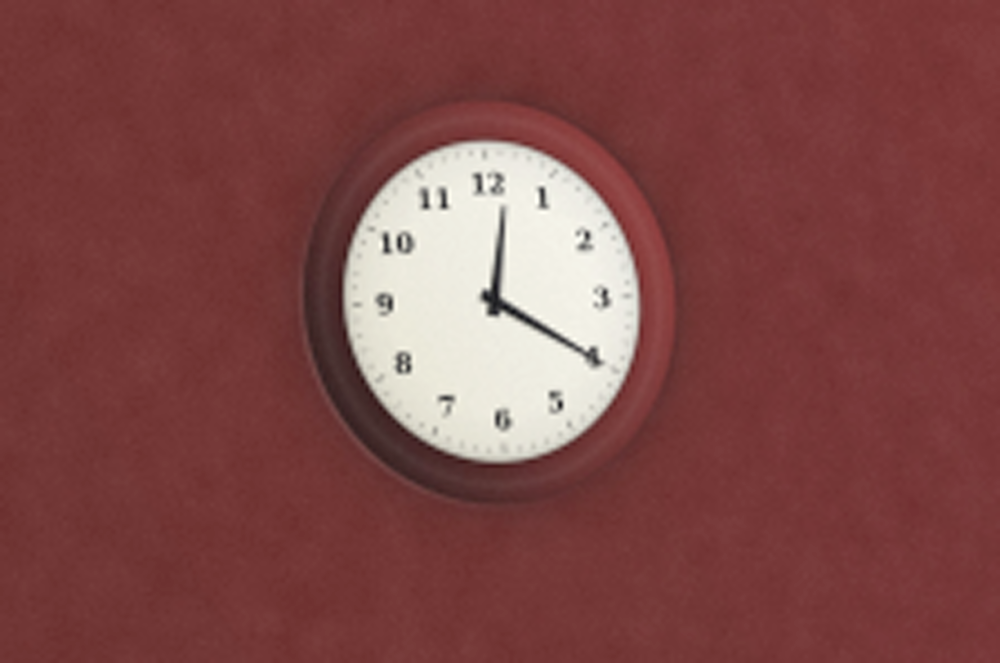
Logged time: {"hour": 12, "minute": 20}
